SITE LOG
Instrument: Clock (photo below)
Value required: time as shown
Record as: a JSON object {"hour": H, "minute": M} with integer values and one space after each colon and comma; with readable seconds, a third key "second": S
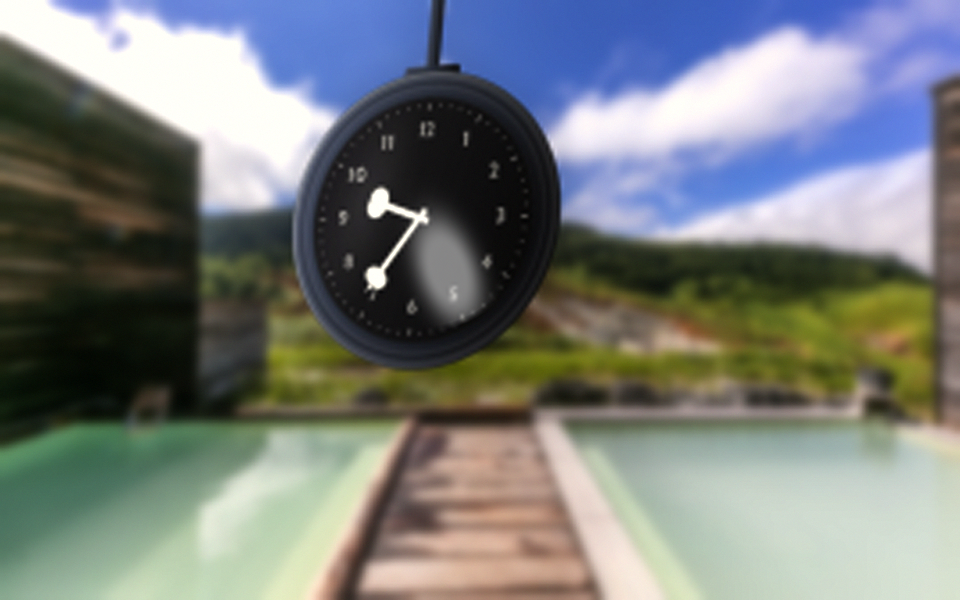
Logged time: {"hour": 9, "minute": 36}
